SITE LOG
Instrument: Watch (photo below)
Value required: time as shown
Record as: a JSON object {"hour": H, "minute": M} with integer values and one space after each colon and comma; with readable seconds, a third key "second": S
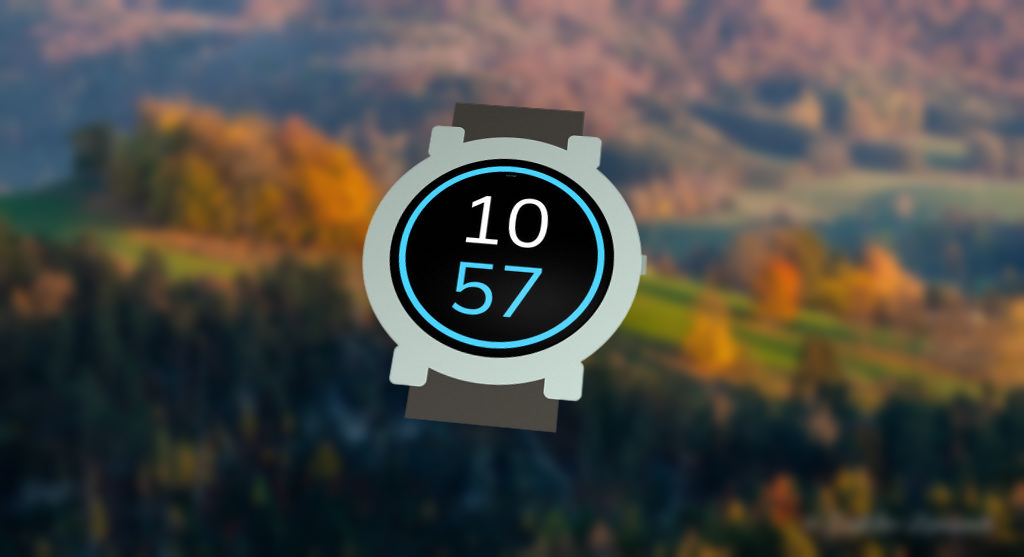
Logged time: {"hour": 10, "minute": 57}
